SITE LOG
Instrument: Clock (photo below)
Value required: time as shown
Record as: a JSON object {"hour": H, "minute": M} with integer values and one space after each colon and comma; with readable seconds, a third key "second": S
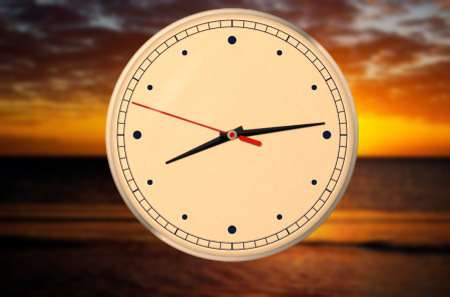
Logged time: {"hour": 8, "minute": 13, "second": 48}
